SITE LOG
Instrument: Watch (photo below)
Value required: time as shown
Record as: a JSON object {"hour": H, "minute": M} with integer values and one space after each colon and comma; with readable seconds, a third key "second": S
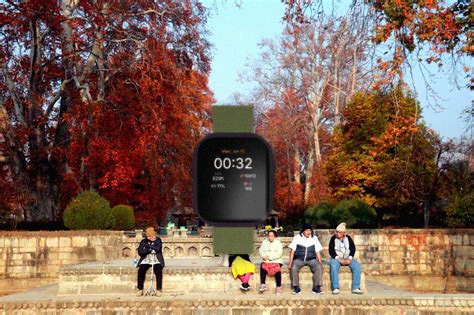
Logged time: {"hour": 0, "minute": 32}
